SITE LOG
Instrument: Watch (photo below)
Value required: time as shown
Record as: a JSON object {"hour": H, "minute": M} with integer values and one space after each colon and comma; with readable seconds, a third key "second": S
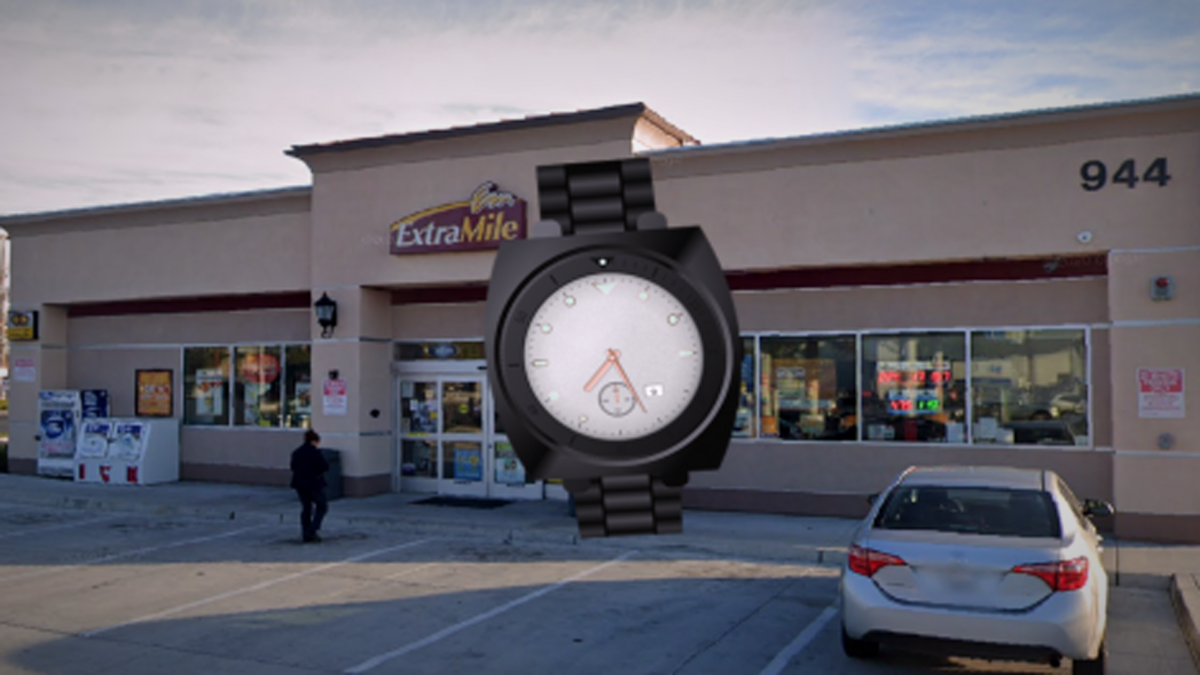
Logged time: {"hour": 7, "minute": 26}
